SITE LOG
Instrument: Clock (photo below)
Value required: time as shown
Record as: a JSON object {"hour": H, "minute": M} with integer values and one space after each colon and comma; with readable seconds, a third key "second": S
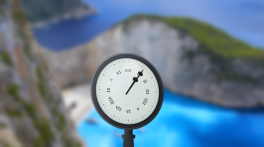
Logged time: {"hour": 1, "minute": 6}
